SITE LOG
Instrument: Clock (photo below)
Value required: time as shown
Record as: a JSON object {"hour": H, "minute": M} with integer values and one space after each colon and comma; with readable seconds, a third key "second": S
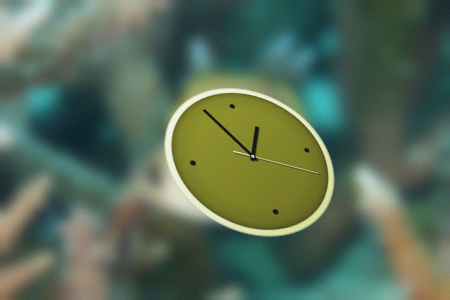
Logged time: {"hour": 12, "minute": 55, "second": 19}
